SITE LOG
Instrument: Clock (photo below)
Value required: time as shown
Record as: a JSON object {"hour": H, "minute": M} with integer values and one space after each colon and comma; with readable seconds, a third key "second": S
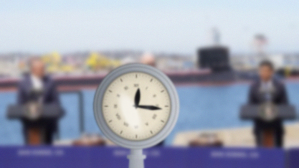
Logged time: {"hour": 12, "minute": 16}
